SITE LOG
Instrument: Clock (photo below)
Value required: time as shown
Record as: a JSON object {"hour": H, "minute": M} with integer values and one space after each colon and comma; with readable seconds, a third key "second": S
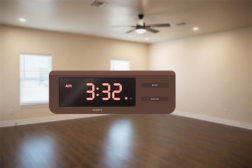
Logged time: {"hour": 3, "minute": 32}
